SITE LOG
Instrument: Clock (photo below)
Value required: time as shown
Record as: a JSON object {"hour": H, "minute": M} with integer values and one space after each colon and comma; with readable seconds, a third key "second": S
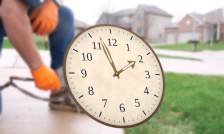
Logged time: {"hour": 1, "minute": 57}
